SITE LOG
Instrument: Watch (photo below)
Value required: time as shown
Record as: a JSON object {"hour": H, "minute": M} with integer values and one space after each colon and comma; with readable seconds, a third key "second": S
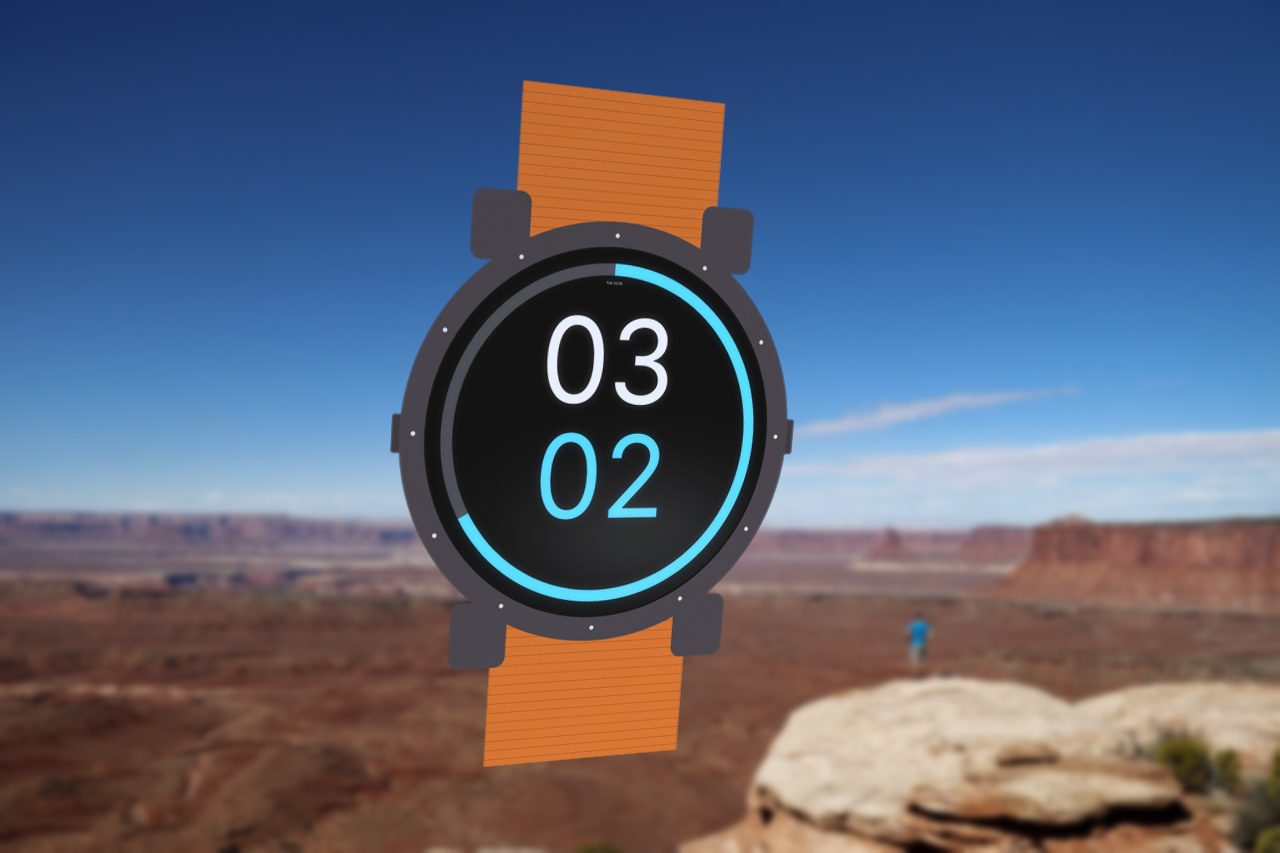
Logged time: {"hour": 3, "minute": 2}
